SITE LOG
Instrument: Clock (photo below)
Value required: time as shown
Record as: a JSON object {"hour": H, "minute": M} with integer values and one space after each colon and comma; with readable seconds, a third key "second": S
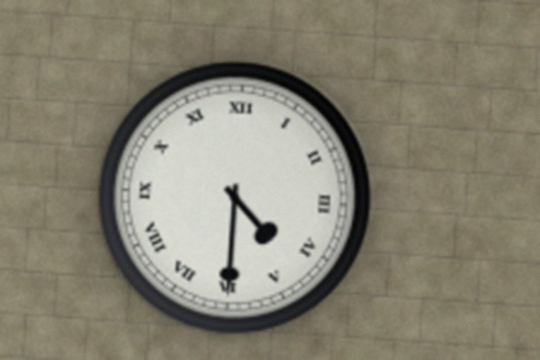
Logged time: {"hour": 4, "minute": 30}
